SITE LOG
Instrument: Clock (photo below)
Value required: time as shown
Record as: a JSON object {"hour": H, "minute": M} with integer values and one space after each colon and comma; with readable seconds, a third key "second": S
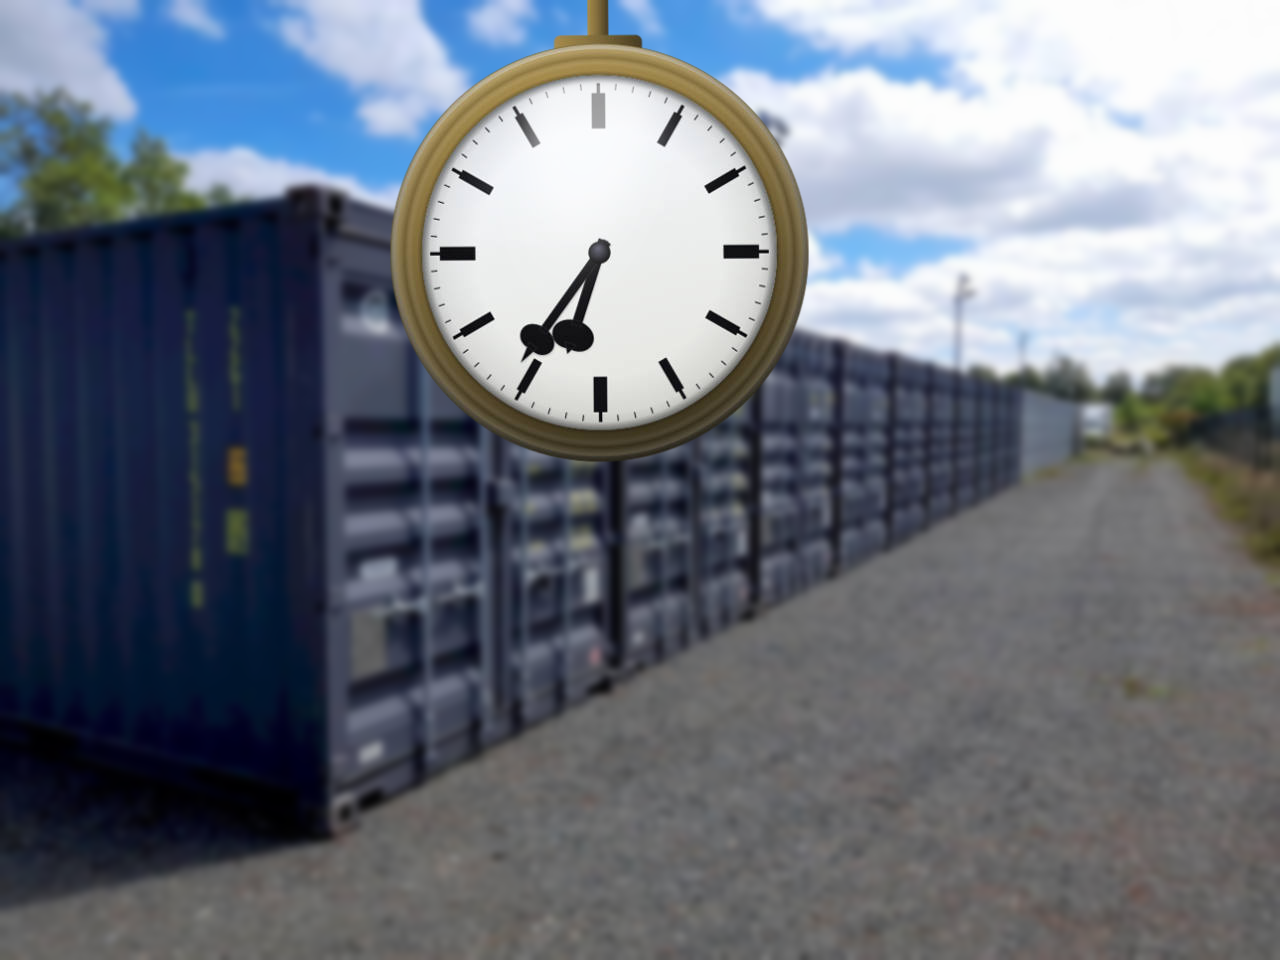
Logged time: {"hour": 6, "minute": 36}
